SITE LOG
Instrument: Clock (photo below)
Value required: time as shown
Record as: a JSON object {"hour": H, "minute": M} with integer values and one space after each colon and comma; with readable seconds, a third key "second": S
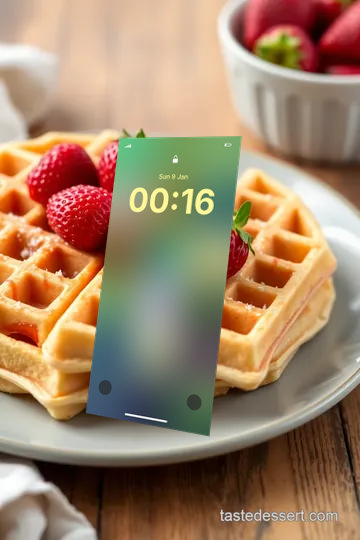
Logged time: {"hour": 0, "minute": 16}
